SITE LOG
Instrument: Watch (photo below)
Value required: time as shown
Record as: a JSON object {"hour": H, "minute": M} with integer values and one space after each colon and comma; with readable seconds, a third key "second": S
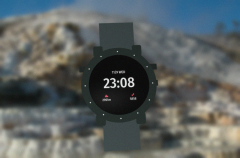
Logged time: {"hour": 23, "minute": 8}
